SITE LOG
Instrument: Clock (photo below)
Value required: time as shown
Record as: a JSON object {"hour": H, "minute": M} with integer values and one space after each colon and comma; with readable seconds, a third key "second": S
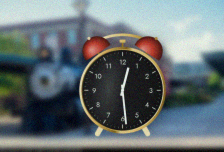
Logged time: {"hour": 12, "minute": 29}
